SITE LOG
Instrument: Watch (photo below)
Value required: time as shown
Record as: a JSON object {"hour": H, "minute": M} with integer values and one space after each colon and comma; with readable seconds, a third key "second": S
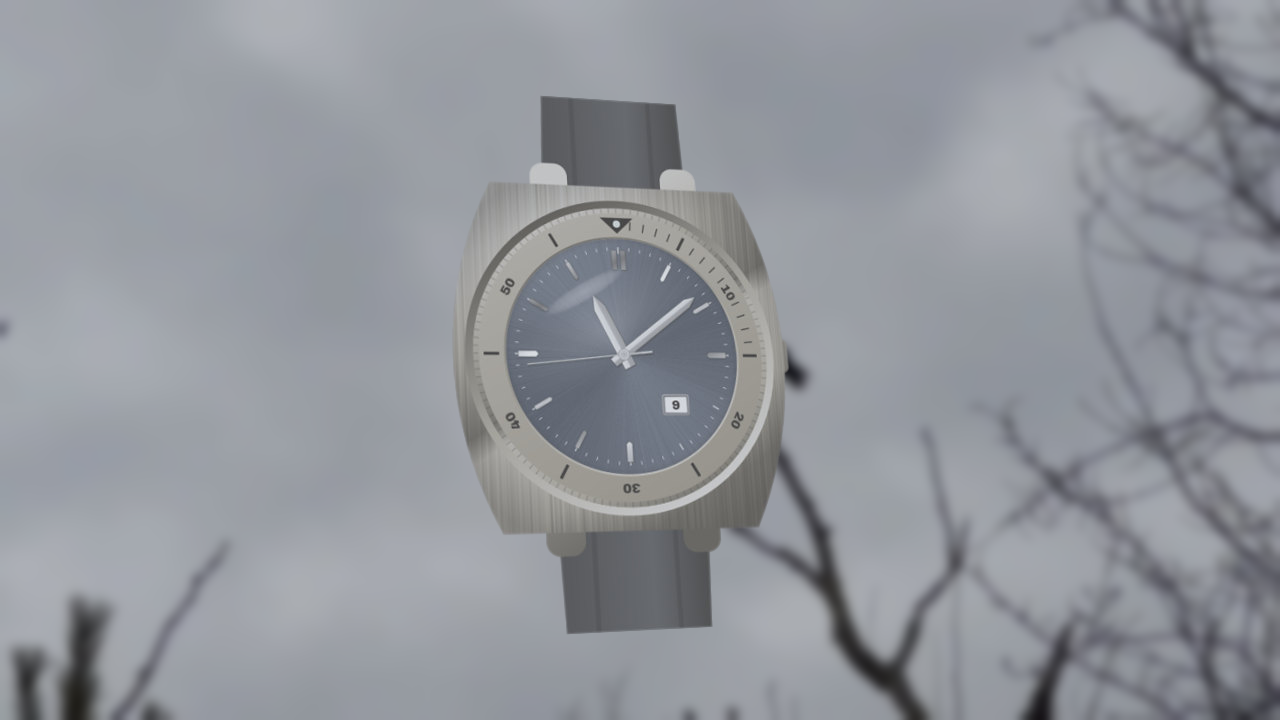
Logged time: {"hour": 11, "minute": 8, "second": 44}
